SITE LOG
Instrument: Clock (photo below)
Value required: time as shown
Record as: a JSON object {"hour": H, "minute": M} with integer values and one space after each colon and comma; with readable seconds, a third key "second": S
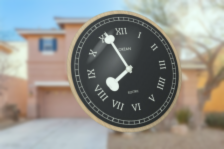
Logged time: {"hour": 7, "minute": 56}
